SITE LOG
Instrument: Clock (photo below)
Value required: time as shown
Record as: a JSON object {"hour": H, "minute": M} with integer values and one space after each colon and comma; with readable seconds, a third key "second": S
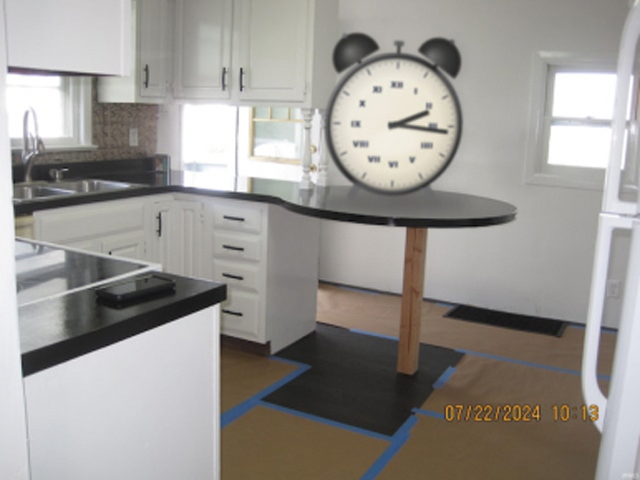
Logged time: {"hour": 2, "minute": 16}
